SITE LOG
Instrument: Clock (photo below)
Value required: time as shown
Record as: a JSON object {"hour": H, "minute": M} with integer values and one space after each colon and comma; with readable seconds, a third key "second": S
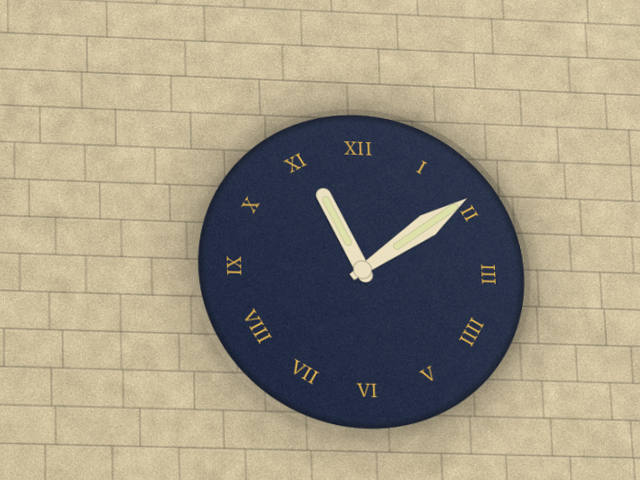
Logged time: {"hour": 11, "minute": 9}
